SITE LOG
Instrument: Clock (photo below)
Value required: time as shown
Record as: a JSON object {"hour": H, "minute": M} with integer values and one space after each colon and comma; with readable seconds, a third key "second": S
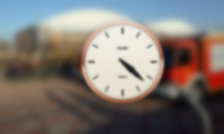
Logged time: {"hour": 4, "minute": 22}
